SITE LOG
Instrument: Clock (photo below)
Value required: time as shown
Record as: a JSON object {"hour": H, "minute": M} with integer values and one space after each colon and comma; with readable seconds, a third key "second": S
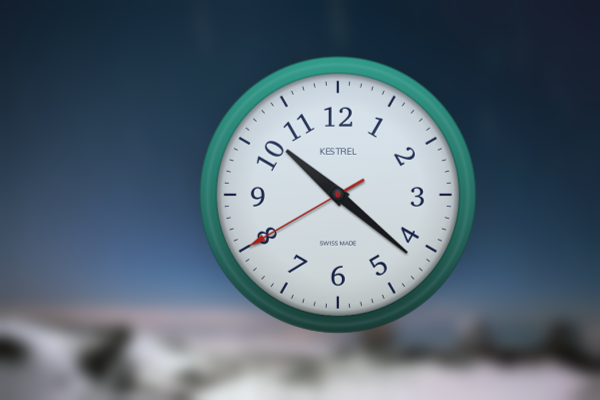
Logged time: {"hour": 10, "minute": 21, "second": 40}
